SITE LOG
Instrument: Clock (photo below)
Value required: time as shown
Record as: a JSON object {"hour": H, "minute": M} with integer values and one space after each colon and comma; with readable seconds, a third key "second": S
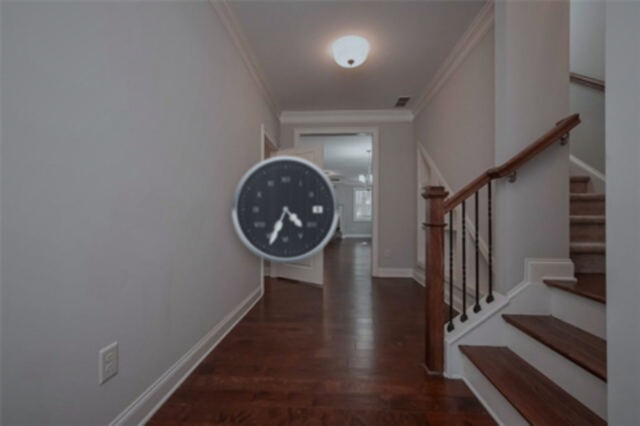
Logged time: {"hour": 4, "minute": 34}
